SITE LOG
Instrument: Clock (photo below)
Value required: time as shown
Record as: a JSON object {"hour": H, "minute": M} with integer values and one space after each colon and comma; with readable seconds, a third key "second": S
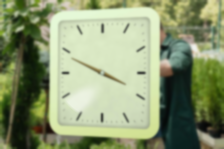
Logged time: {"hour": 3, "minute": 49}
